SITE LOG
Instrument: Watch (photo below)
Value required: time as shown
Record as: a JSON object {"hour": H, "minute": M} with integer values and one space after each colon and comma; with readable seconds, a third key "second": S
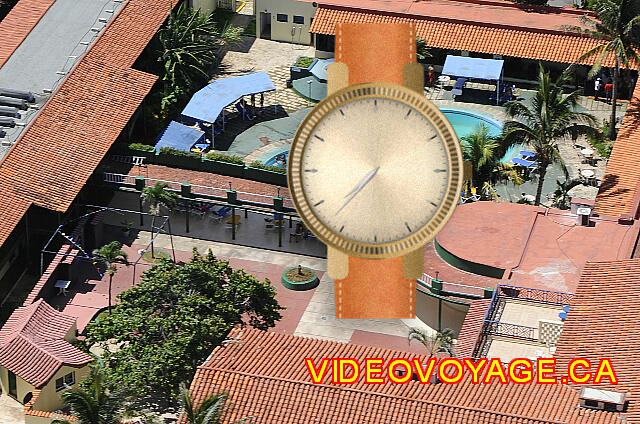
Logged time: {"hour": 7, "minute": 37}
